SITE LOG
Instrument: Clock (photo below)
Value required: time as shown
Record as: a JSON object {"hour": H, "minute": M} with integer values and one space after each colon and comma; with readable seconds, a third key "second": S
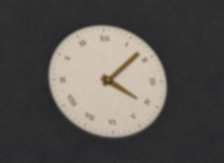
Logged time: {"hour": 4, "minute": 8}
